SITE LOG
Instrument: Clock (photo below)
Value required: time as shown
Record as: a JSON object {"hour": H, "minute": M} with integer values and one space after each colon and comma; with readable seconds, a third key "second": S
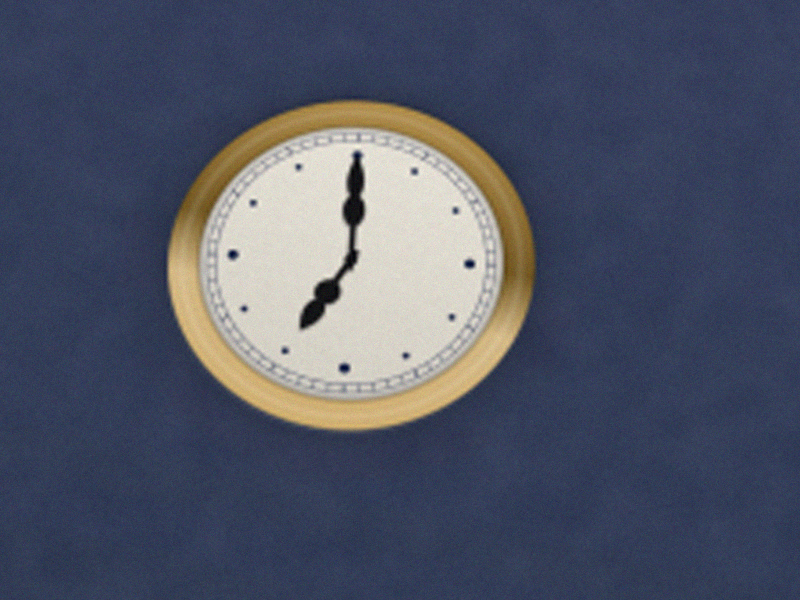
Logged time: {"hour": 7, "minute": 0}
